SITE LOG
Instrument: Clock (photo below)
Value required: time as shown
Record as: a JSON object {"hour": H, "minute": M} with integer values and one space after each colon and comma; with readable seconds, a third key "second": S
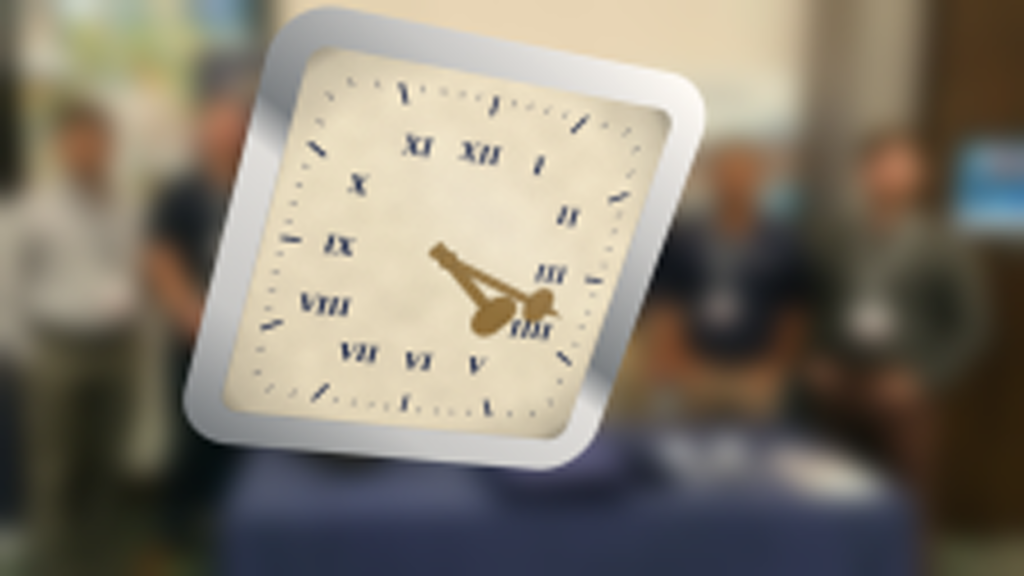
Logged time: {"hour": 4, "minute": 18}
